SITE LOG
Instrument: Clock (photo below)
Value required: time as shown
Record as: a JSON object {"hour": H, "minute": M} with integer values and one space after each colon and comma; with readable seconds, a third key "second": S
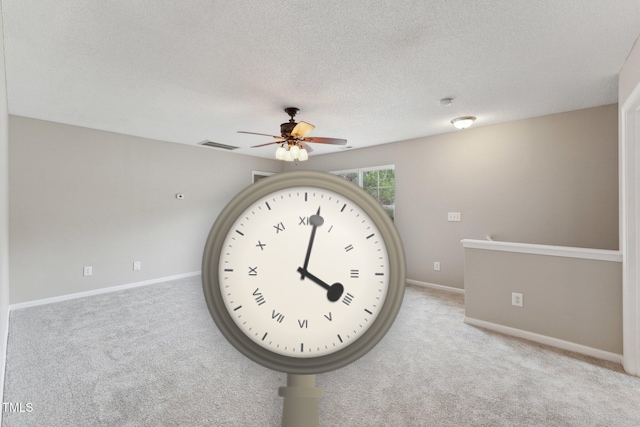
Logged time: {"hour": 4, "minute": 2}
